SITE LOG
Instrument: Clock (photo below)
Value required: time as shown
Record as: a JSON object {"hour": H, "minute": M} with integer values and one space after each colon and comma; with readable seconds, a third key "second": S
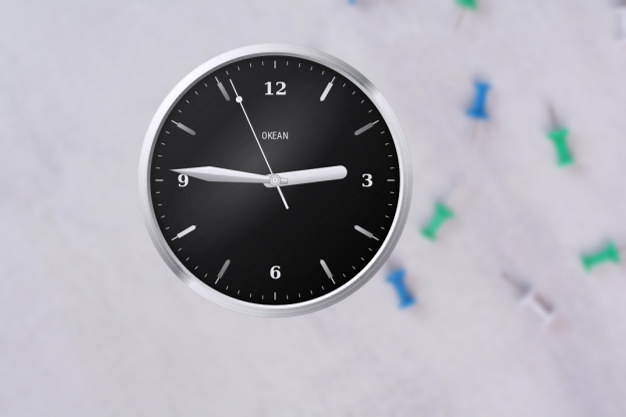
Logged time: {"hour": 2, "minute": 45, "second": 56}
